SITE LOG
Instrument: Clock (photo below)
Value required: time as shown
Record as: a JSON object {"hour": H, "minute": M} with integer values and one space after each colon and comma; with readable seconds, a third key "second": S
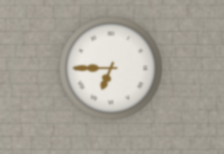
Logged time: {"hour": 6, "minute": 45}
